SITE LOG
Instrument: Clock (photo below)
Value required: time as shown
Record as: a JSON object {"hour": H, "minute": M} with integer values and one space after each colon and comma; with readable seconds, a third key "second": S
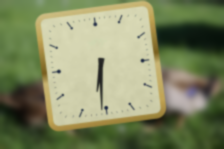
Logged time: {"hour": 6, "minute": 31}
